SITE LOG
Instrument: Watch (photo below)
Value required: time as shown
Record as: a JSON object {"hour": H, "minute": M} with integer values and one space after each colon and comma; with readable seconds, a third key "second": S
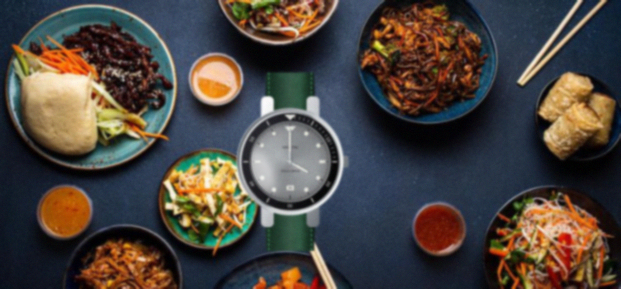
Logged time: {"hour": 4, "minute": 0}
